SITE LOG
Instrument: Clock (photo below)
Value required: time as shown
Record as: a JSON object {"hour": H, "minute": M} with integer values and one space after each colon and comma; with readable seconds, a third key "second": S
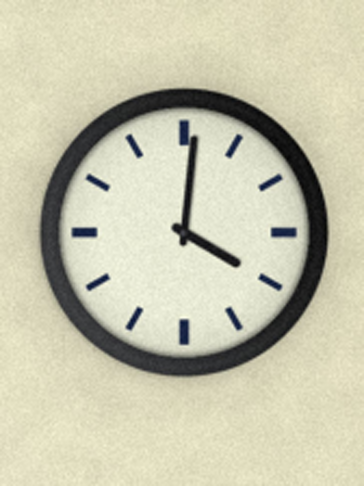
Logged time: {"hour": 4, "minute": 1}
